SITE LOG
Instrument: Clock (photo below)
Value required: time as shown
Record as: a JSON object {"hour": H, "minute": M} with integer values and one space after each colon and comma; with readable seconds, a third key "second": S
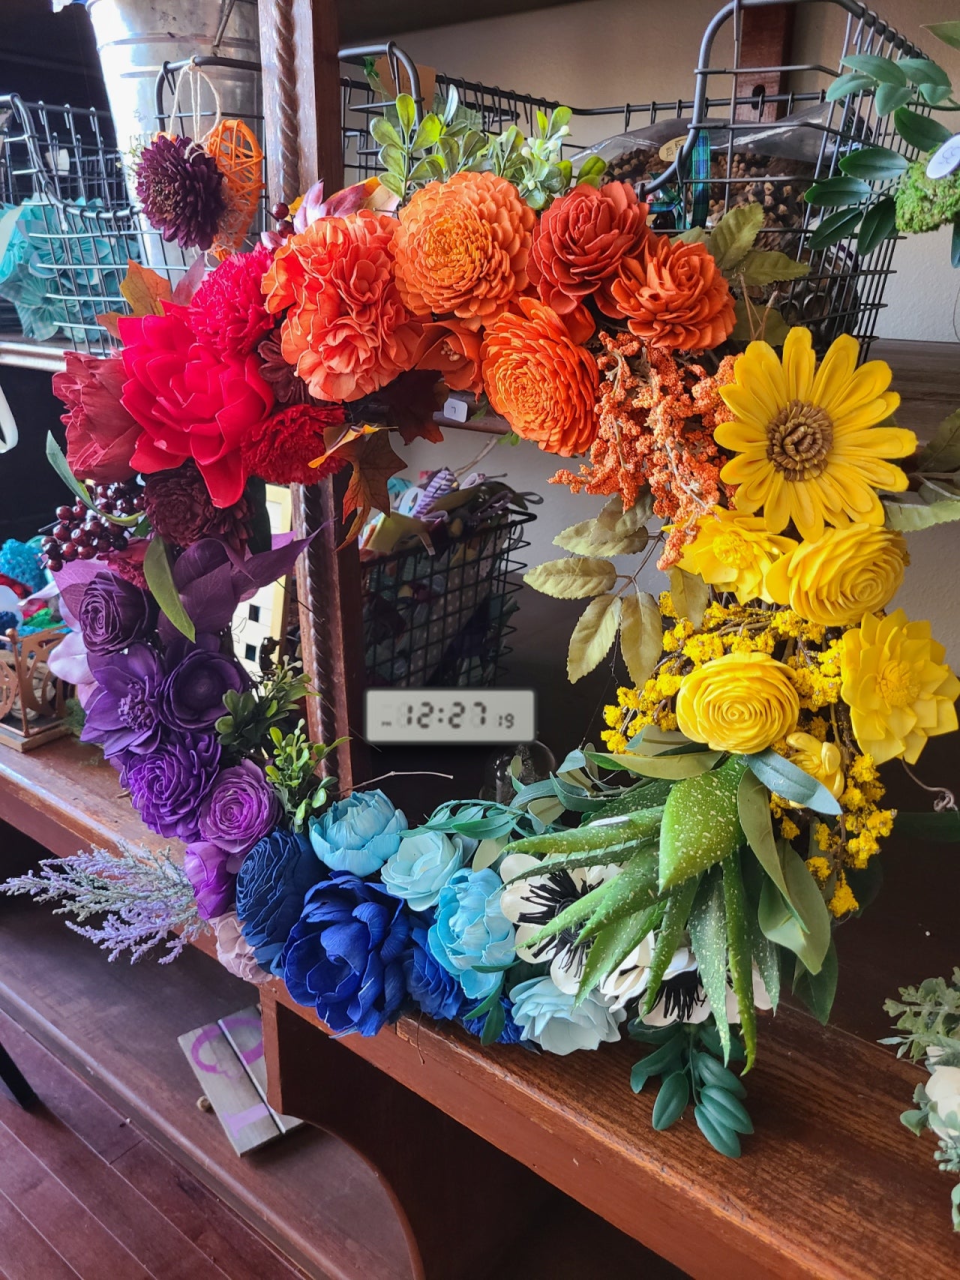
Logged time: {"hour": 12, "minute": 27, "second": 19}
